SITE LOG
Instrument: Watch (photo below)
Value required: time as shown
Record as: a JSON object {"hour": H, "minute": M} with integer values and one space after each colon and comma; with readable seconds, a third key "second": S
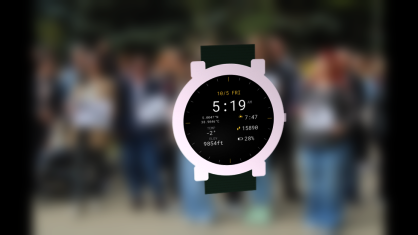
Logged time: {"hour": 5, "minute": 19}
